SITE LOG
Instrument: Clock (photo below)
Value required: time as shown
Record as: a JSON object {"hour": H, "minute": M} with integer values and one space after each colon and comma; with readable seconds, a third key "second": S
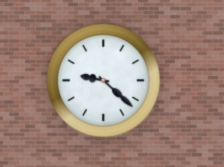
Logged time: {"hour": 9, "minute": 22}
